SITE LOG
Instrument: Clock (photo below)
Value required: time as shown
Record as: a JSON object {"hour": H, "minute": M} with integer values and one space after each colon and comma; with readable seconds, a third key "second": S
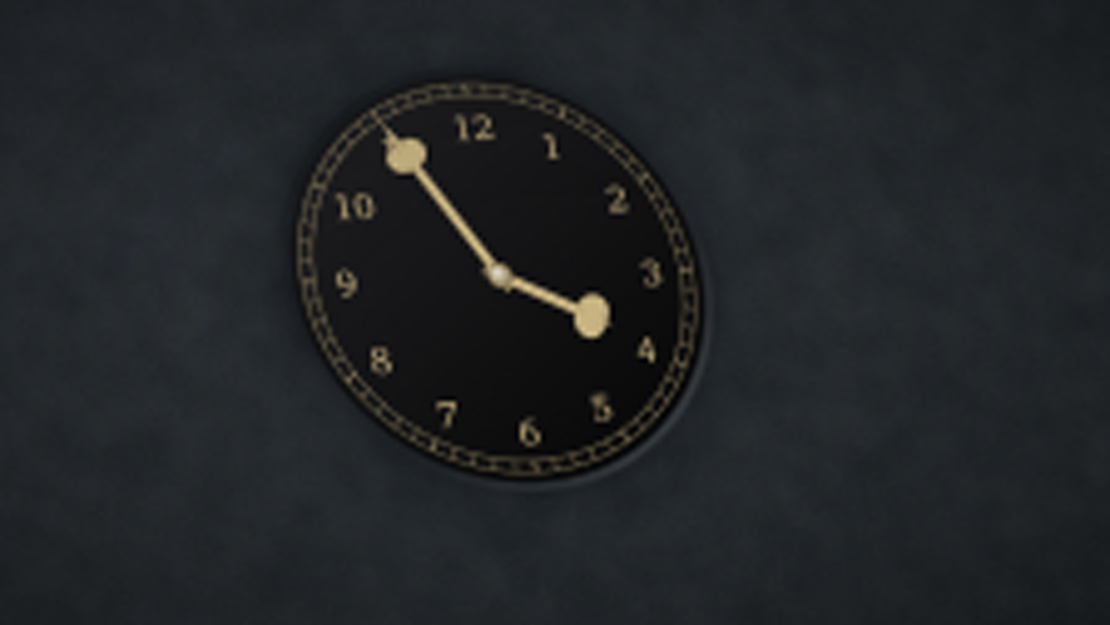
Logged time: {"hour": 3, "minute": 55}
